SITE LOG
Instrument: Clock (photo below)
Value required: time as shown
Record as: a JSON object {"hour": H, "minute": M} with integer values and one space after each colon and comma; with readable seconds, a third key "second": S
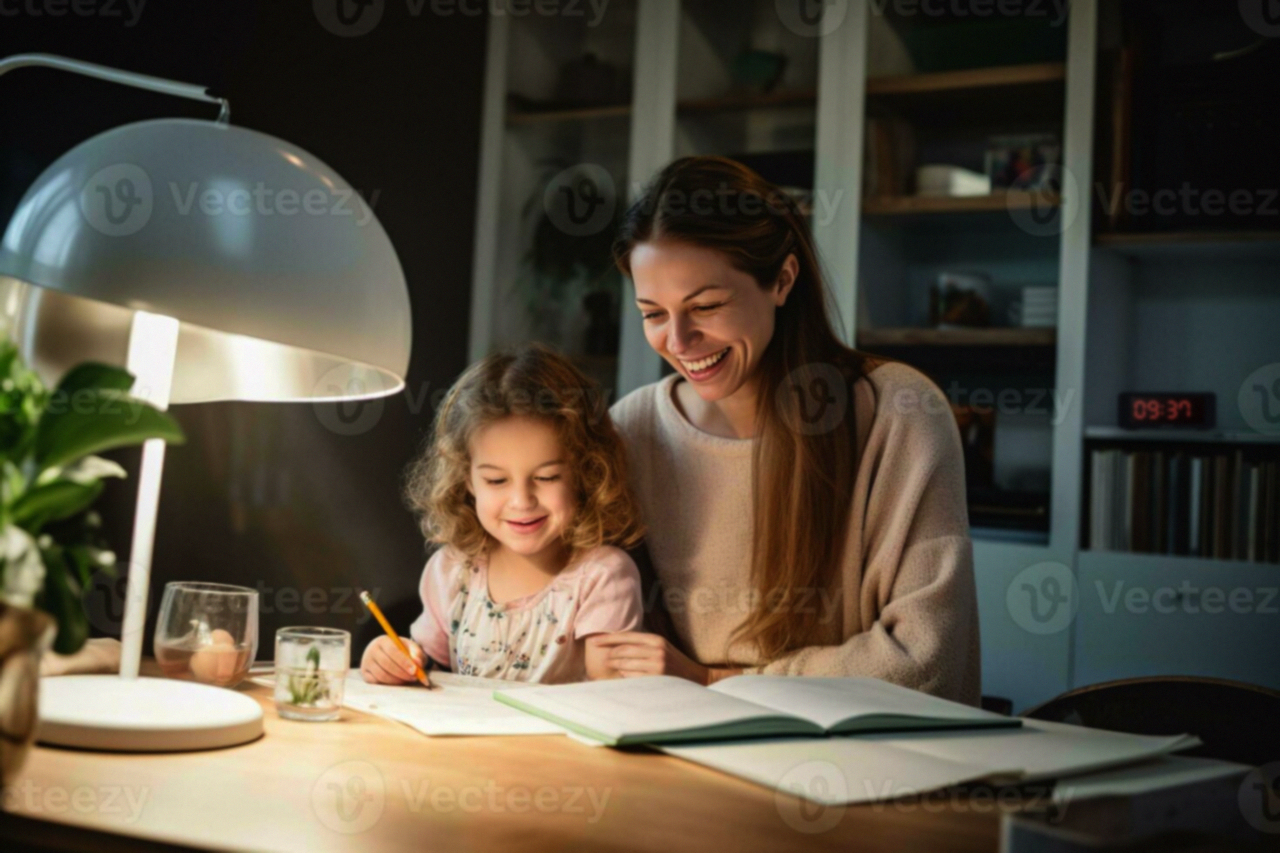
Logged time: {"hour": 9, "minute": 37}
